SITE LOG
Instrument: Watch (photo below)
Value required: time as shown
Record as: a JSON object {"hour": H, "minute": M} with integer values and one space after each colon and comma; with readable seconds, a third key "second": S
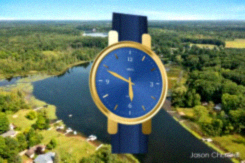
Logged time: {"hour": 5, "minute": 49}
